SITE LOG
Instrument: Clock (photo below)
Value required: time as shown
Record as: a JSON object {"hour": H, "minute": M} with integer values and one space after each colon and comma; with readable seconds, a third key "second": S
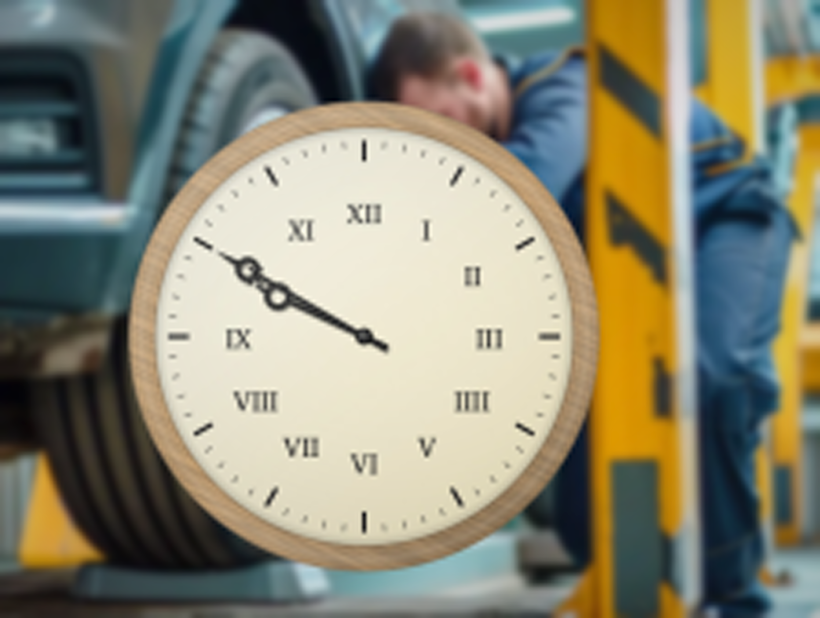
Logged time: {"hour": 9, "minute": 50}
